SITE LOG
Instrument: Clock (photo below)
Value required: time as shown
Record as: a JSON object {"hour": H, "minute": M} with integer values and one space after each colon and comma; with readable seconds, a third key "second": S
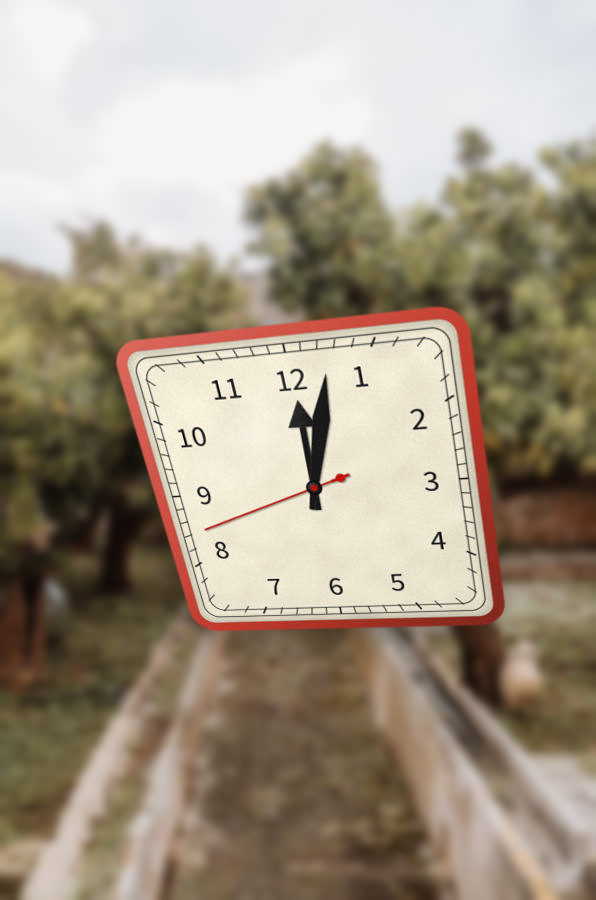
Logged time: {"hour": 12, "minute": 2, "second": 42}
